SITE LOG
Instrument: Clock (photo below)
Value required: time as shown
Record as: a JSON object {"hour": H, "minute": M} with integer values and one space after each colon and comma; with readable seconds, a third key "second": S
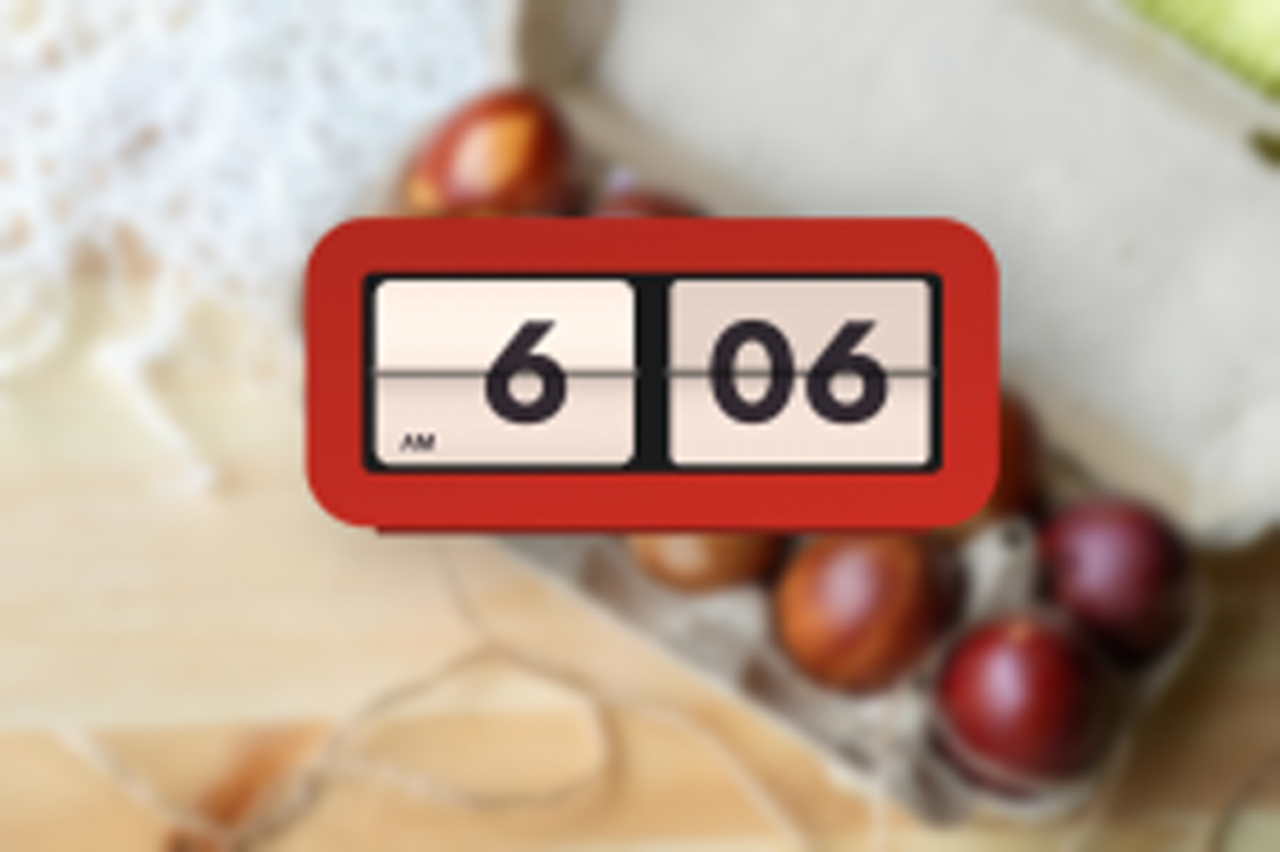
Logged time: {"hour": 6, "minute": 6}
